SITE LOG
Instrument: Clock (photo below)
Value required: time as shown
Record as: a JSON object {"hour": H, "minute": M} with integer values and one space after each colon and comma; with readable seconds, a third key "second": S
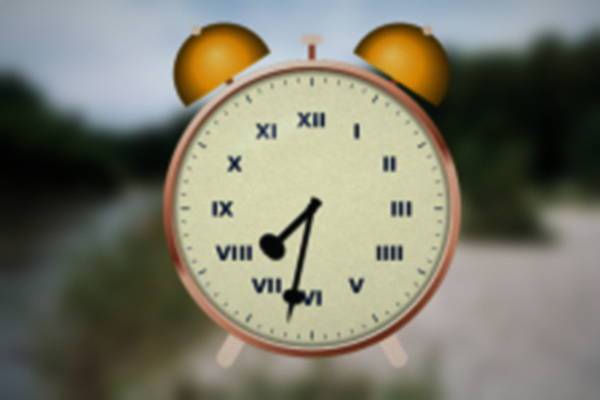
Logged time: {"hour": 7, "minute": 32}
